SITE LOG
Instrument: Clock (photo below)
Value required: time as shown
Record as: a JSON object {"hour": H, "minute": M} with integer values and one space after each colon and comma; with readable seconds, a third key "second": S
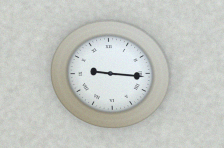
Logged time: {"hour": 9, "minute": 16}
